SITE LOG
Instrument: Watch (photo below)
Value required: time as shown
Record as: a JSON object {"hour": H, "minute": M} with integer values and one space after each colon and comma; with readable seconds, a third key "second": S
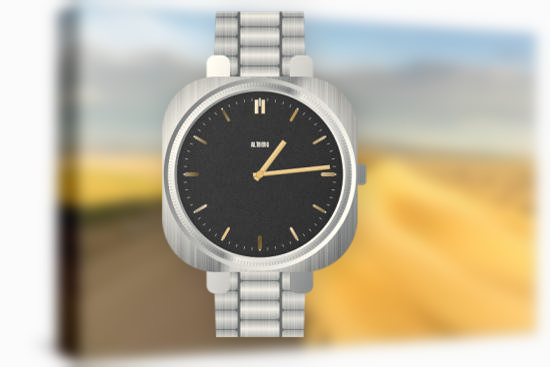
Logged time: {"hour": 1, "minute": 14}
